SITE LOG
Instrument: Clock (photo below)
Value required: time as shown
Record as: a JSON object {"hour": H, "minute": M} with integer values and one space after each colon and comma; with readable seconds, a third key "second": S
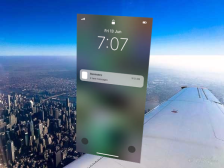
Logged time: {"hour": 7, "minute": 7}
